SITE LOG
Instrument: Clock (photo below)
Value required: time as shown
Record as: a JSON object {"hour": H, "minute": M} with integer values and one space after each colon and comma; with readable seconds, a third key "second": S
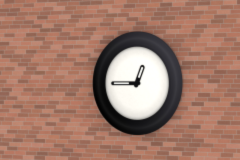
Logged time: {"hour": 12, "minute": 45}
